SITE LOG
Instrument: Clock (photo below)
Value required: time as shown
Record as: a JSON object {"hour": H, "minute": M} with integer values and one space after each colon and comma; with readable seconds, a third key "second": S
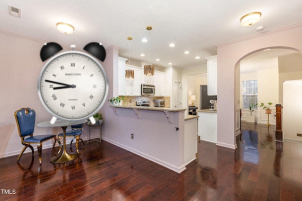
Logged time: {"hour": 8, "minute": 47}
